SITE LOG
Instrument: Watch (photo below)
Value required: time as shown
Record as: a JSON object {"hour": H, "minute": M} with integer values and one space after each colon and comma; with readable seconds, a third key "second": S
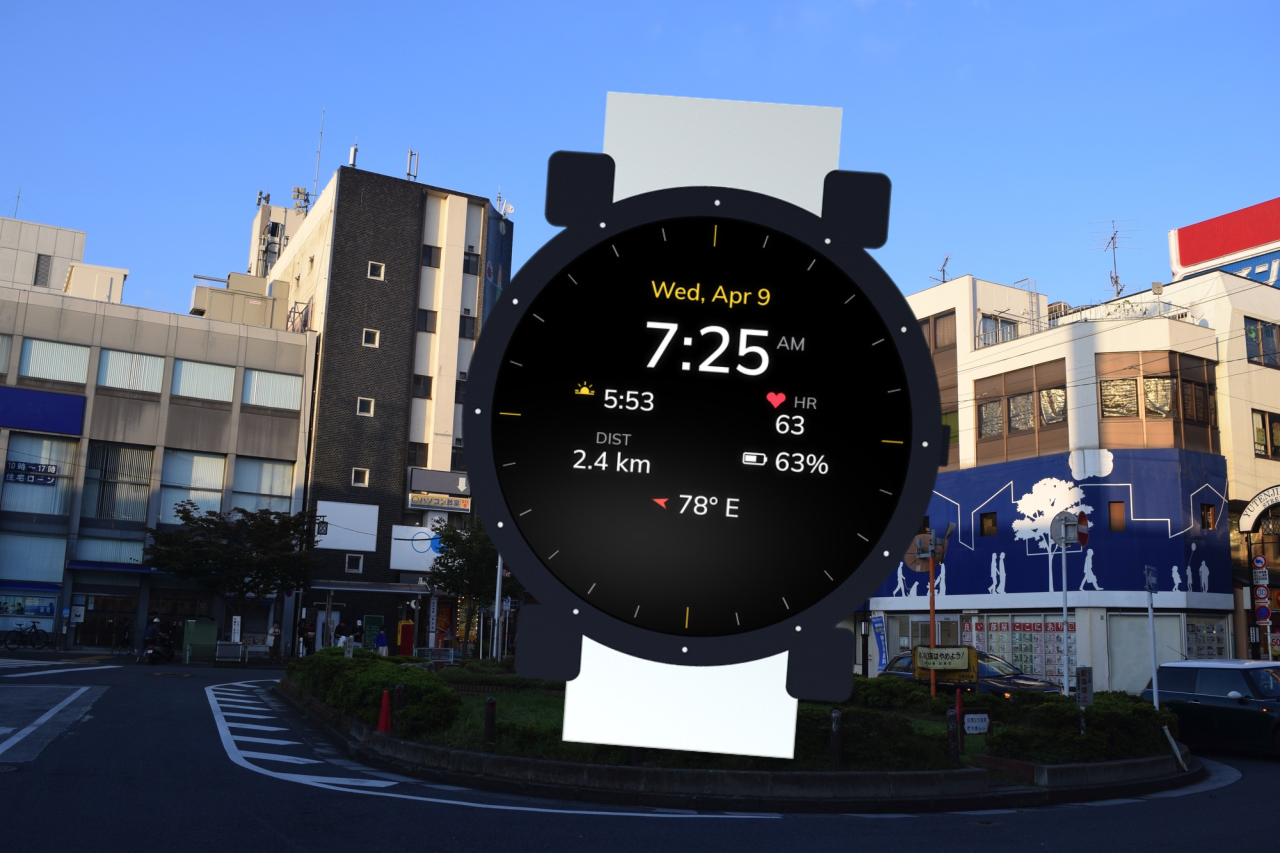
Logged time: {"hour": 7, "minute": 25}
